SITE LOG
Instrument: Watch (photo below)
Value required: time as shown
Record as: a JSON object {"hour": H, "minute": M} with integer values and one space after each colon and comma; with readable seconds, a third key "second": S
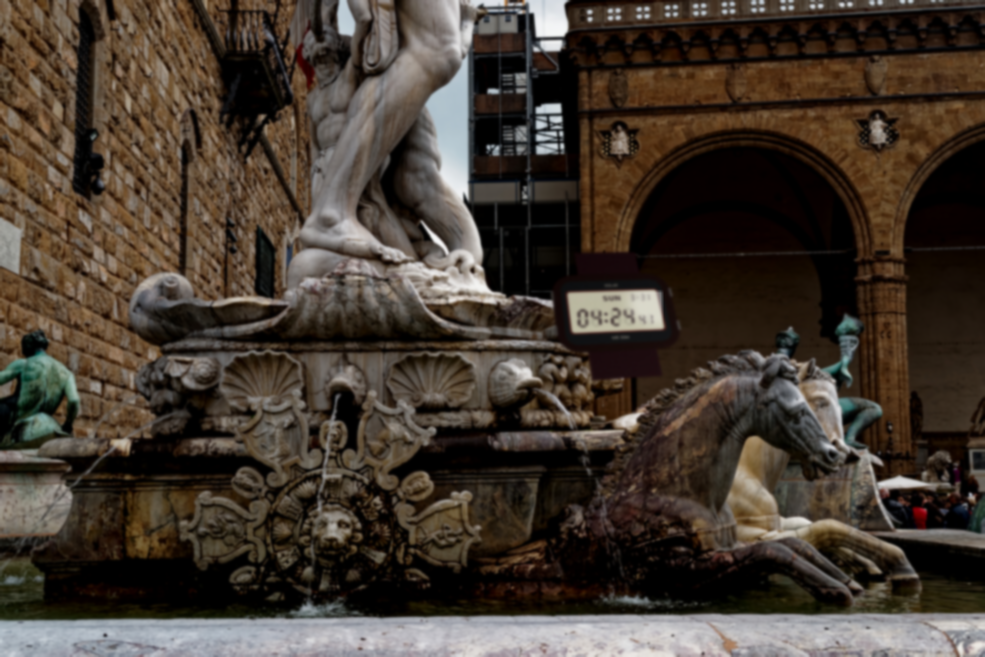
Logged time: {"hour": 4, "minute": 24}
